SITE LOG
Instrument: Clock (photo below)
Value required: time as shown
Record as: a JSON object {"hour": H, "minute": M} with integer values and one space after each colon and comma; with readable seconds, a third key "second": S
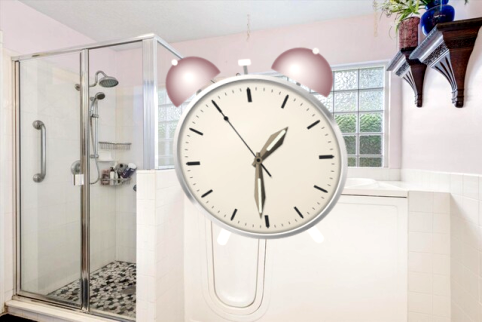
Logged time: {"hour": 1, "minute": 30, "second": 55}
